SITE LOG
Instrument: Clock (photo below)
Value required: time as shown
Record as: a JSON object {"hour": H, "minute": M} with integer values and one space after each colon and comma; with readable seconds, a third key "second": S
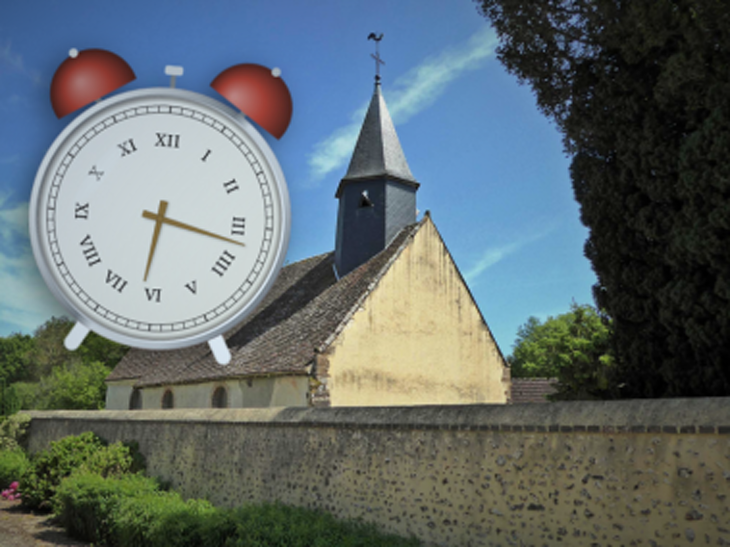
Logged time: {"hour": 6, "minute": 17}
